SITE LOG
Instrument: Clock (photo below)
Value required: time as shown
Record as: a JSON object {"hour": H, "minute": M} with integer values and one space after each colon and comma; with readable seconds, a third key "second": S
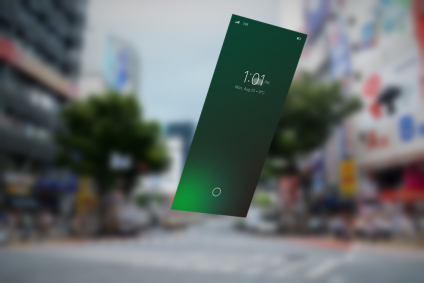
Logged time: {"hour": 1, "minute": 1}
